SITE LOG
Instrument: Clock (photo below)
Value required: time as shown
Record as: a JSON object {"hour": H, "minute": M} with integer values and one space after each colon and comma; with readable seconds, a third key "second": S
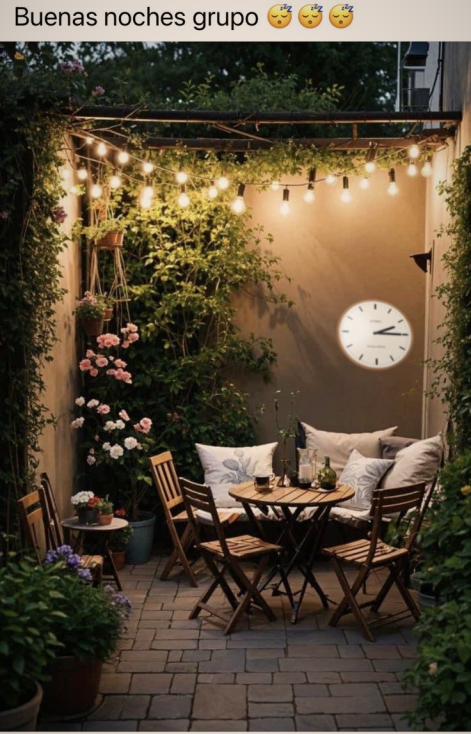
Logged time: {"hour": 2, "minute": 15}
